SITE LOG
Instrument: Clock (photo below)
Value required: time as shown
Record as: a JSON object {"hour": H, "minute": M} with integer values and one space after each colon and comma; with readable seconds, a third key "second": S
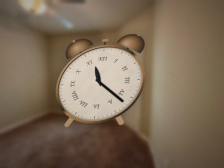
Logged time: {"hour": 11, "minute": 22}
